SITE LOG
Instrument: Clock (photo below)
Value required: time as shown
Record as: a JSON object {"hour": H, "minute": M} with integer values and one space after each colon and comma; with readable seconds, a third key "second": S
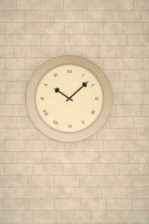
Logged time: {"hour": 10, "minute": 8}
